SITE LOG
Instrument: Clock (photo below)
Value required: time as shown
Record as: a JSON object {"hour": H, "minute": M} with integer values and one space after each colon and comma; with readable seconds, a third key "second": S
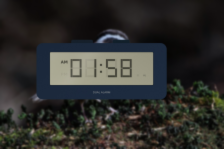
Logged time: {"hour": 1, "minute": 58}
